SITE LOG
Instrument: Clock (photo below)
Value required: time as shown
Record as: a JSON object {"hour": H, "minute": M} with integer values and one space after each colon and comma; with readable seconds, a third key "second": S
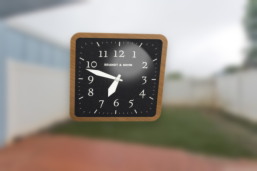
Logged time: {"hour": 6, "minute": 48}
